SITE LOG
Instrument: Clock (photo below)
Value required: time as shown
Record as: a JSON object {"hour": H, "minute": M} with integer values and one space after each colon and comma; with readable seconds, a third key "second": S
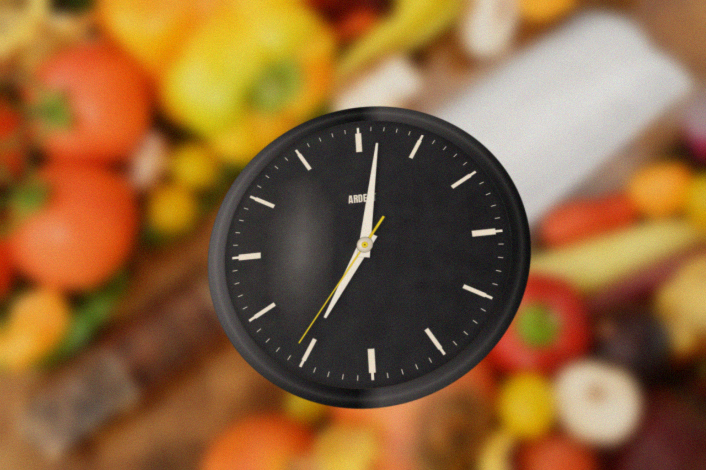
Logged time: {"hour": 7, "minute": 1, "second": 36}
